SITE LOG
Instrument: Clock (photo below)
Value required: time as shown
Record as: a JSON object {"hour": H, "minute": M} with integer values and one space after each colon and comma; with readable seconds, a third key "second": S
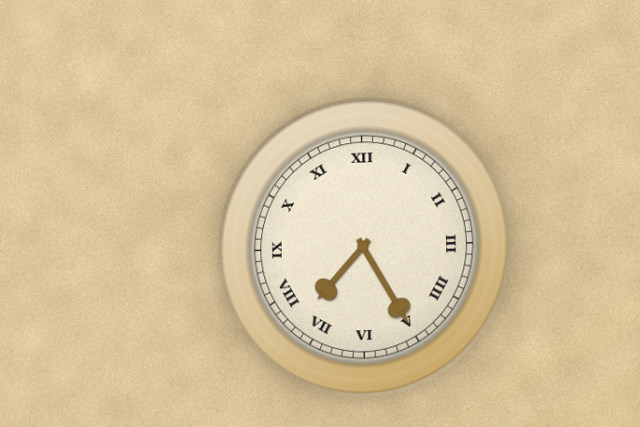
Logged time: {"hour": 7, "minute": 25}
